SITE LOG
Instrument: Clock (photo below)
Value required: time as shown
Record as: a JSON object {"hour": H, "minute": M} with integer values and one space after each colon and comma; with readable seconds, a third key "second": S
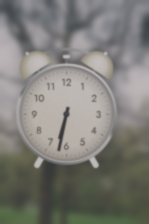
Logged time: {"hour": 6, "minute": 32}
